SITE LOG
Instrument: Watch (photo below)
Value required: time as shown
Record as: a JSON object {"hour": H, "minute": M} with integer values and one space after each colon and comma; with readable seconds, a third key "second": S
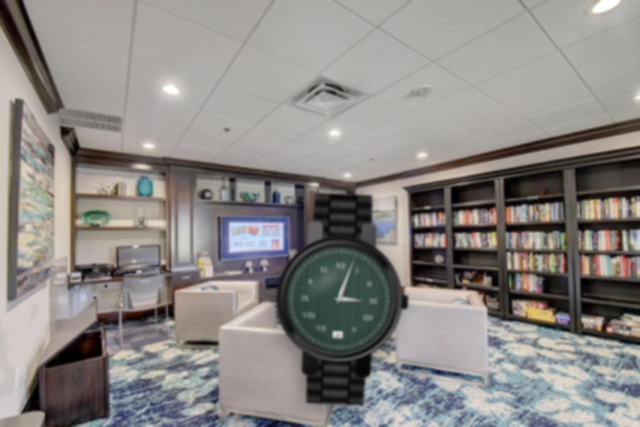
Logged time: {"hour": 3, "minute": 3}
